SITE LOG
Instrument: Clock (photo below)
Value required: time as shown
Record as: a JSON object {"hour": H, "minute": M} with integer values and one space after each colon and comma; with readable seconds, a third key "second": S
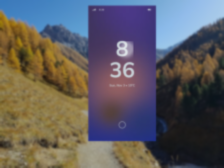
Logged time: {"hour": 8, "minute": 36}
